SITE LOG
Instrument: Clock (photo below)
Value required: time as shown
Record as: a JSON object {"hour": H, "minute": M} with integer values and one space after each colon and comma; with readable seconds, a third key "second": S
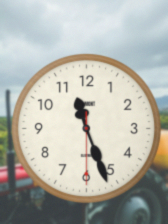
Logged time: {"hour": 11, "minute": 26, "second": 30}
